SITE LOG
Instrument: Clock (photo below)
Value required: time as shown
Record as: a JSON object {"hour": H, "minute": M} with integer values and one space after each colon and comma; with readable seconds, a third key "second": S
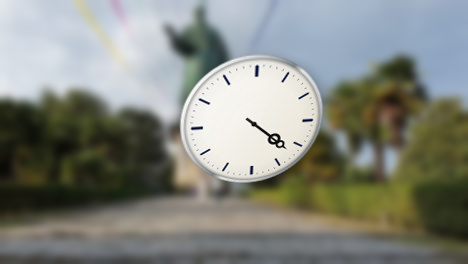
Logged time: {"hour": 4, "minute": 22}
